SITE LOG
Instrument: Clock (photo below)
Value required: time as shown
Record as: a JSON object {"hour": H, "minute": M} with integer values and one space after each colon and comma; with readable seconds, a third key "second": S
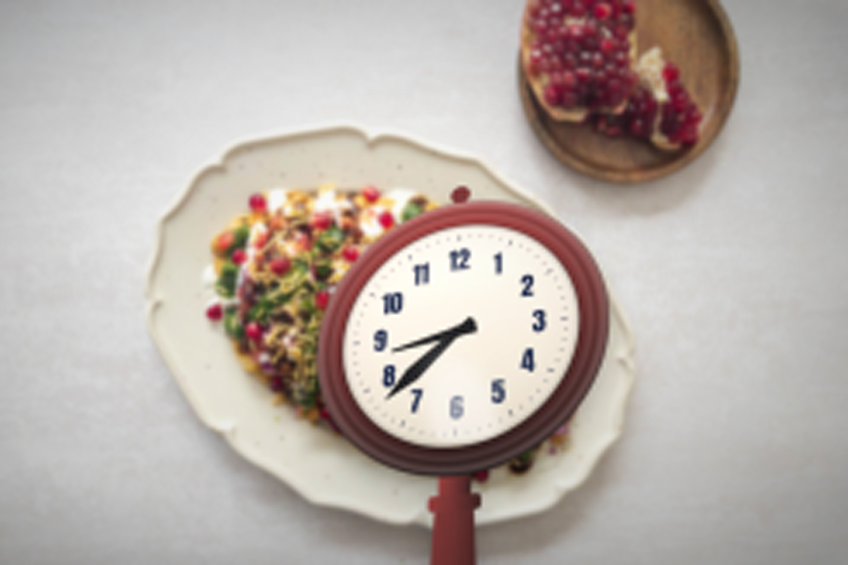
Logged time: {"hour": 8, "minute": 38}
